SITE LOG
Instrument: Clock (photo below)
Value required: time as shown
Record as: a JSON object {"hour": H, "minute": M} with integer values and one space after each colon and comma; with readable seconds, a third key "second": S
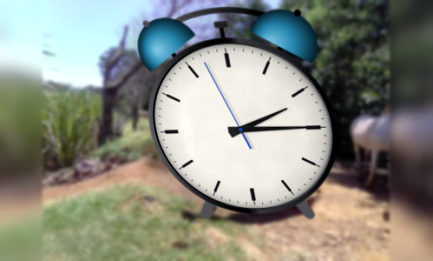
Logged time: {"hour": 2, "minute": 14, "second": 57}
